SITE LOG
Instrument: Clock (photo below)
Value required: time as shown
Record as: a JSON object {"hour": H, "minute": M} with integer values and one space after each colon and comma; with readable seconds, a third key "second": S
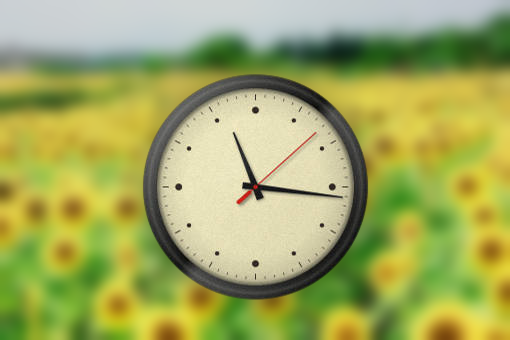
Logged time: {"hour": 11, "minute": 16, "second": 8}
